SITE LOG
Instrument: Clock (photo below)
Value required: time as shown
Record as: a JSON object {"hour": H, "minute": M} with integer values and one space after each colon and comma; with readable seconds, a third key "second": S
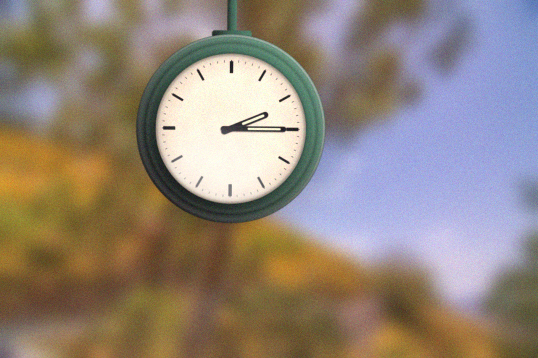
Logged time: {"hour": 2, "minute": 15}
